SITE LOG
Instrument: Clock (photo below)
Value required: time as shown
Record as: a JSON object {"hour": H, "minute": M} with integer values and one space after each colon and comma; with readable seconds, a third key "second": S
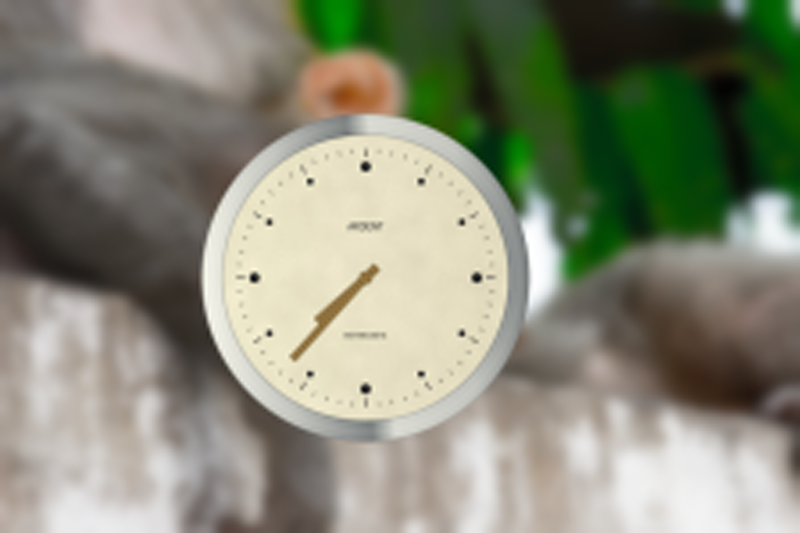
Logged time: {"hour": 7, "minute": 37}
